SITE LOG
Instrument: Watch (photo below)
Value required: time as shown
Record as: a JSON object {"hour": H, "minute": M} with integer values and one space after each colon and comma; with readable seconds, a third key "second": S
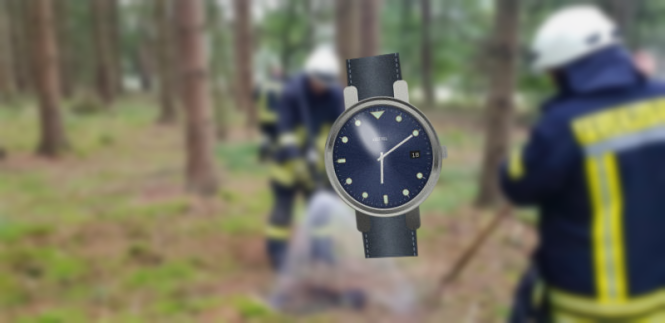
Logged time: {"hour": 6, "minute": 10}
